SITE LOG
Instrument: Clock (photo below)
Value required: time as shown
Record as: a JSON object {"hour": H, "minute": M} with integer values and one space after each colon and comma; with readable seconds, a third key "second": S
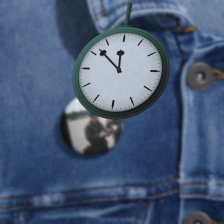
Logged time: {"hour": 11, "minute": 52}
